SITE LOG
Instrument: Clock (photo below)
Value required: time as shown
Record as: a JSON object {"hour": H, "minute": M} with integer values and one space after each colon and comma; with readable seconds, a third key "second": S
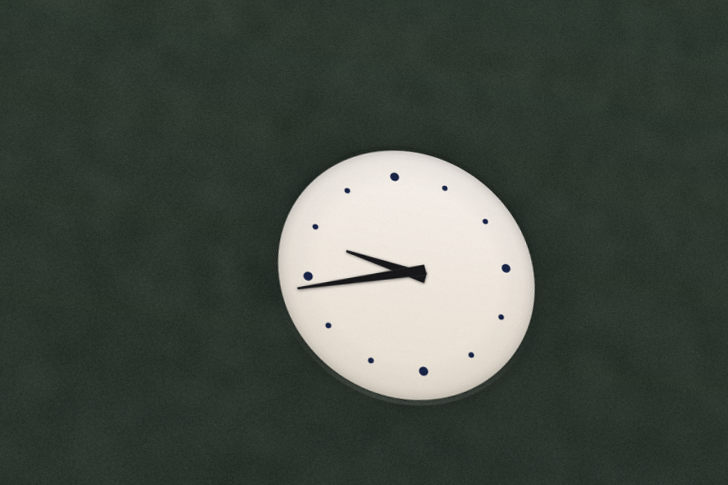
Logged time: {"hour": 9, "minute": 44}
